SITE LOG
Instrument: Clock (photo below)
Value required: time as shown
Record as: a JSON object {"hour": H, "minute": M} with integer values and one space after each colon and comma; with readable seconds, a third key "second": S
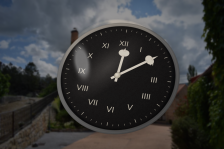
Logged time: {"hour": 12, "minute": 9}
